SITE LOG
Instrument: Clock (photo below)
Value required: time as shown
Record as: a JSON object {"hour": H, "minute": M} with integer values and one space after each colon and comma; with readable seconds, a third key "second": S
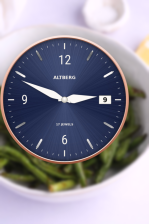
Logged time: {"hour": 2, "minute": 49}
